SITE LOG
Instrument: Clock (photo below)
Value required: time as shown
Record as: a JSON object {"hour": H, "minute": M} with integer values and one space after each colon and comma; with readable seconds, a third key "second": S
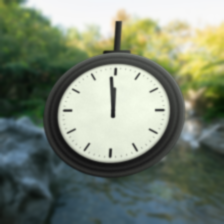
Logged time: {"hour": 11, "minute": 59}
